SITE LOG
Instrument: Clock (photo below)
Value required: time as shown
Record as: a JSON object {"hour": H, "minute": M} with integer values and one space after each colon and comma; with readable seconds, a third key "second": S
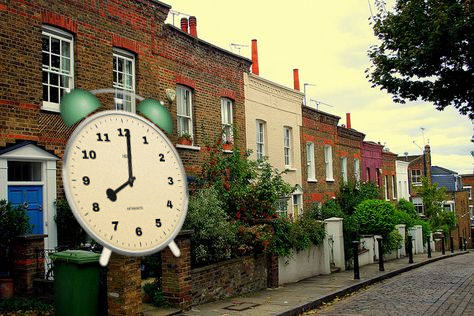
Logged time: {"hour": 8, "minute": 1}
